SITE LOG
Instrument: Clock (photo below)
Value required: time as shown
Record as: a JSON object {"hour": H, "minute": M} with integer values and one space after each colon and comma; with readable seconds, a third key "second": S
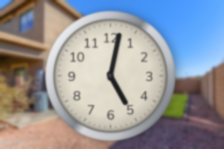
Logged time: {"hour": 5, "minute": 2}
